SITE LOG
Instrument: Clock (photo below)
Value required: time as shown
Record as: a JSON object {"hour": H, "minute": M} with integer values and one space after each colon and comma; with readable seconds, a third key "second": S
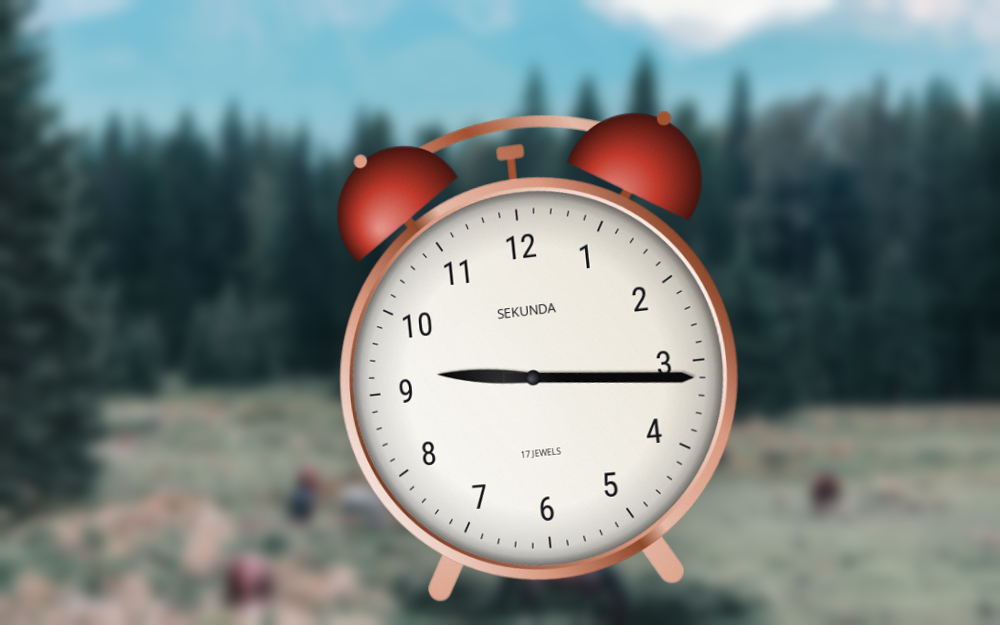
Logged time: {"hour": 9, "minute": 16}
